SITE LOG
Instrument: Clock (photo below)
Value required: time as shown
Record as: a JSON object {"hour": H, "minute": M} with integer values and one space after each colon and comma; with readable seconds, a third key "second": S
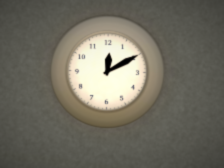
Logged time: {"hour": 12, "minute": 10}
